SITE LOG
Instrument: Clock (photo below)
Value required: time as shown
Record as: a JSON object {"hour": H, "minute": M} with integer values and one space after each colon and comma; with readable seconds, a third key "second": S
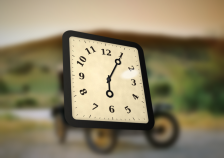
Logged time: {"hour": 6, "minute": 5}
